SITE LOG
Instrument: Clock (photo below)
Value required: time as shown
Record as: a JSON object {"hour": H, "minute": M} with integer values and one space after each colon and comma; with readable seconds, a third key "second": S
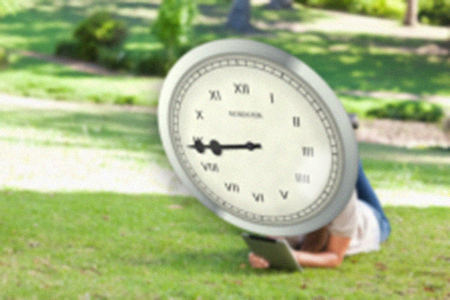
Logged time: {"hour": 8, "minute": 44}
